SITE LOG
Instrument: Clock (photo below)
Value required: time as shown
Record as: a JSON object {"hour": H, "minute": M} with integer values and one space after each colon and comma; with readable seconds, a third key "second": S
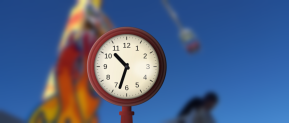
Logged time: {"hour": 10, "minute": 33}
